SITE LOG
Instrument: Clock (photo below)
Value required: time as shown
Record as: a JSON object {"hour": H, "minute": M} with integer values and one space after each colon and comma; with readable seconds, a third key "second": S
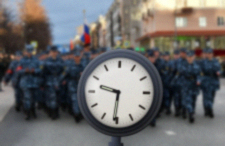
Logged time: {"hour": 9, "minute": 31}
